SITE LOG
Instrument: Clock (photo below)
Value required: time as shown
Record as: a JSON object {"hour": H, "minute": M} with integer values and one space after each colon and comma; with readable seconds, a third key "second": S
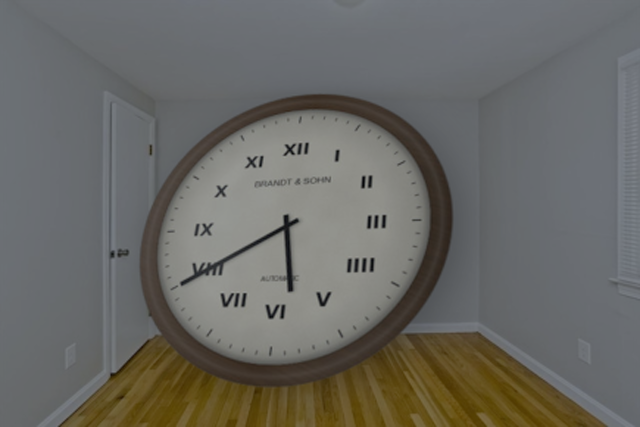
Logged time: {"hour": 5, "minute": 40}
